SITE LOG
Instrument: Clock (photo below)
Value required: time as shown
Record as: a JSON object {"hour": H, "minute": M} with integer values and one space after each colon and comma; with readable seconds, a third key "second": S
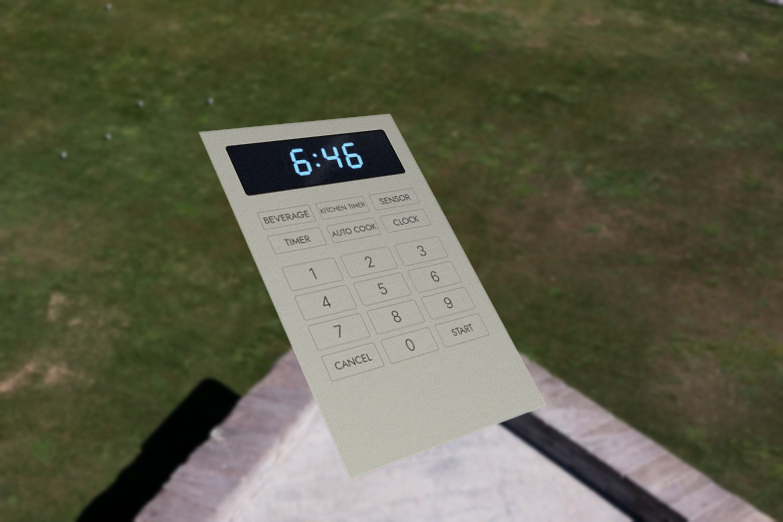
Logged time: {"hour": 6, "minute": 46}
